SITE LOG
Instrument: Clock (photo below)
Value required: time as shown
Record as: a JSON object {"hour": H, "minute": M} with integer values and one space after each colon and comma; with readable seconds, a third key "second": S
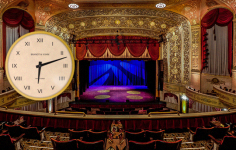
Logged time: {"hour": 6, "minute": 12}
